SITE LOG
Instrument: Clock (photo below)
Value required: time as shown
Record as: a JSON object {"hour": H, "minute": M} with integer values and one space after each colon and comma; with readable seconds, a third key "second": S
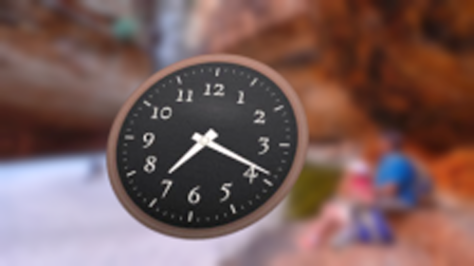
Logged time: {"hour": 7, "minute": 19}
